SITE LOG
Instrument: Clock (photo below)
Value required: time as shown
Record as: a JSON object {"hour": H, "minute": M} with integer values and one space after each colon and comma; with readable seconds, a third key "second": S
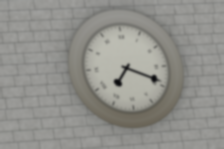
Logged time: {"hour": 7, "minute": 19}
